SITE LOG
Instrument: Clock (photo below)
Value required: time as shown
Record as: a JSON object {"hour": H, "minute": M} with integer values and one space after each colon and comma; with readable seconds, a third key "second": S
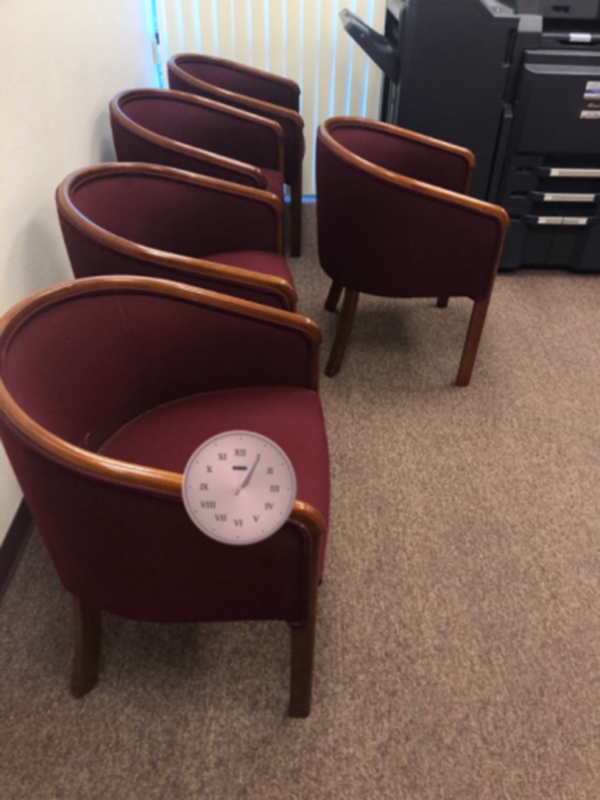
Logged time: {"hour": 1, "minute": 5}
